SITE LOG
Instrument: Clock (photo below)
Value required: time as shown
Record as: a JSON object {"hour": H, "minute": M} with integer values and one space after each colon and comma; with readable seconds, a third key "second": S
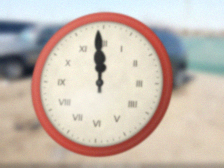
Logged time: {"hour": 11, "minute": 59}
